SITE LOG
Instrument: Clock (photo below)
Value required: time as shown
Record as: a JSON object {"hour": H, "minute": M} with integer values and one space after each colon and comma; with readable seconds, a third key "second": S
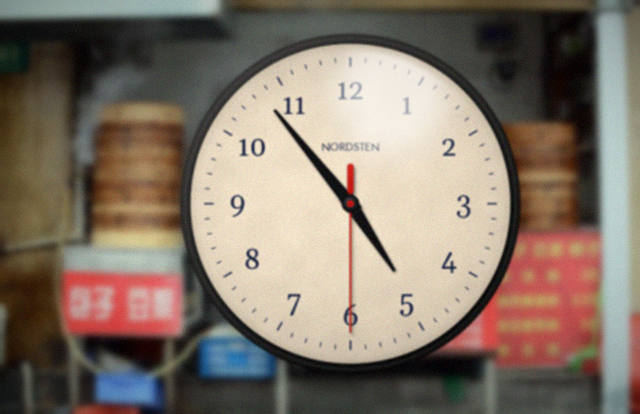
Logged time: {"hour": 4, "minute": 53, "second": 30}
